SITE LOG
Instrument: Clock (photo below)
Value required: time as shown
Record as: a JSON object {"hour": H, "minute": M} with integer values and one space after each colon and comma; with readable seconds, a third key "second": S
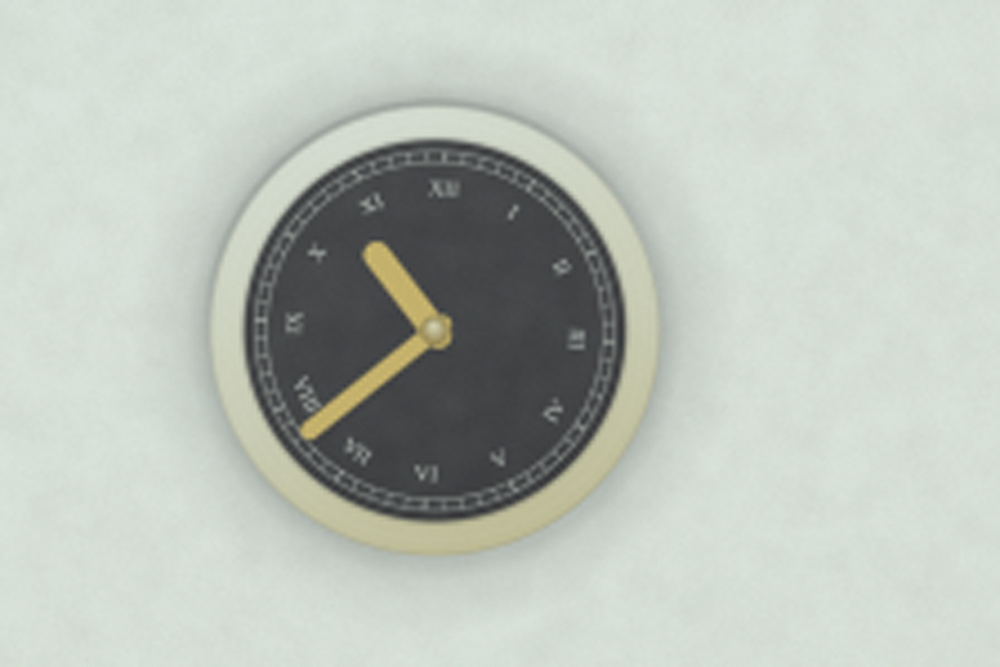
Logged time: {"hour": 10, "minute": 38}
